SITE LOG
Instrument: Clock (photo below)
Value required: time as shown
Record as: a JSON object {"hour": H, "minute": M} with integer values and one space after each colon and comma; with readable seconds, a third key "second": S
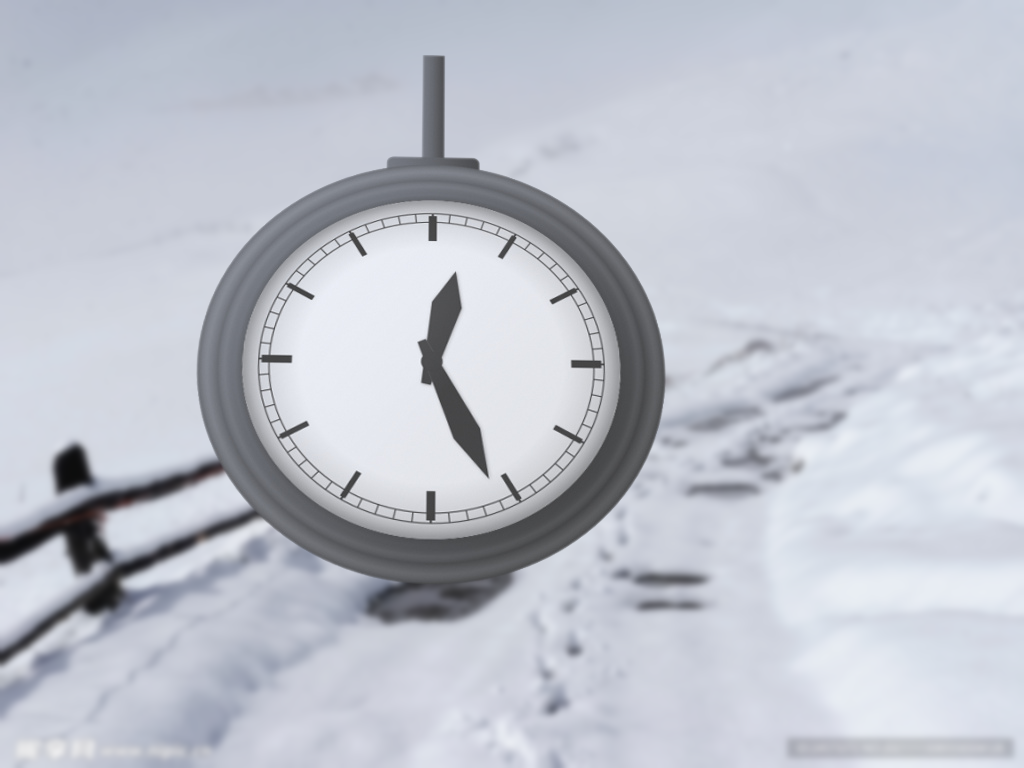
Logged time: {"hour": 12, "minute": 26}
